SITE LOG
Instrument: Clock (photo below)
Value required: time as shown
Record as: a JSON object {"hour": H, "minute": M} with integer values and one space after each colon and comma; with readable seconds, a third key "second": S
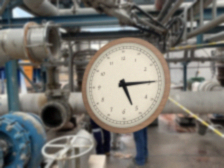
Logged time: {"hour": 5, "minute": 15}
